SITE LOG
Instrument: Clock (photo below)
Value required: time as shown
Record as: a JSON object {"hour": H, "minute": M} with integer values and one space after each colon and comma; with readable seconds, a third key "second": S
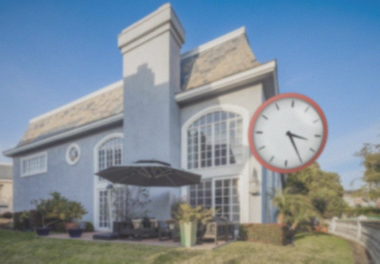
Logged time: {"hour": 3, "minute": 25}
